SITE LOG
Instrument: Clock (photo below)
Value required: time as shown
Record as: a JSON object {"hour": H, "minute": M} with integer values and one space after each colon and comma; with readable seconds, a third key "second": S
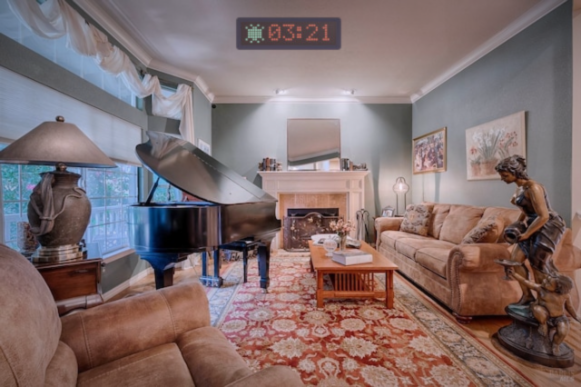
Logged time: {"hour": 3, "minute": 21}
